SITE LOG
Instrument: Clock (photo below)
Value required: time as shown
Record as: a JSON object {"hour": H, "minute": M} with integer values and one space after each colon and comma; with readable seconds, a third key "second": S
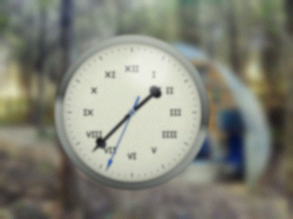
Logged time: {"hour": 1, "minute": 37, "second": 34}
